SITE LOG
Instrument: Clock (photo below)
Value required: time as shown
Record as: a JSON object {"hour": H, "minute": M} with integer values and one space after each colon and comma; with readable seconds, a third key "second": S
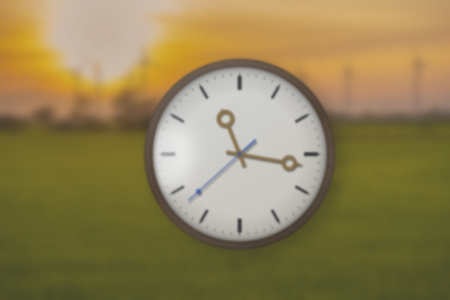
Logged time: {"hour": 11, "minute": 16, "second": 38}
